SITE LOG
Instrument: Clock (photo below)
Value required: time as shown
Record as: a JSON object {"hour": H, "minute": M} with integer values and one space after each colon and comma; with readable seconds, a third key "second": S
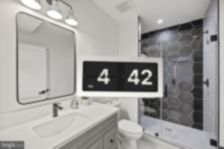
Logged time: {"hour": 4, "minute": 42}
